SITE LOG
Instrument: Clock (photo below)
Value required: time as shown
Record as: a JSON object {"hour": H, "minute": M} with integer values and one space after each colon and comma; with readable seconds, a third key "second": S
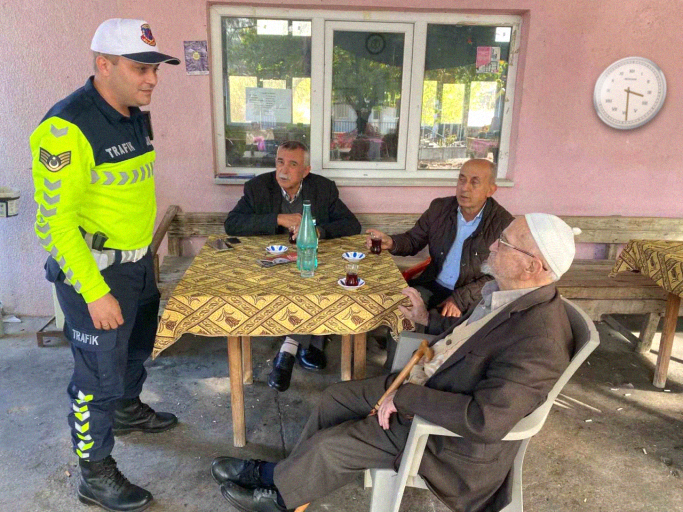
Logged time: {"hour": 3, "minute": 29}
